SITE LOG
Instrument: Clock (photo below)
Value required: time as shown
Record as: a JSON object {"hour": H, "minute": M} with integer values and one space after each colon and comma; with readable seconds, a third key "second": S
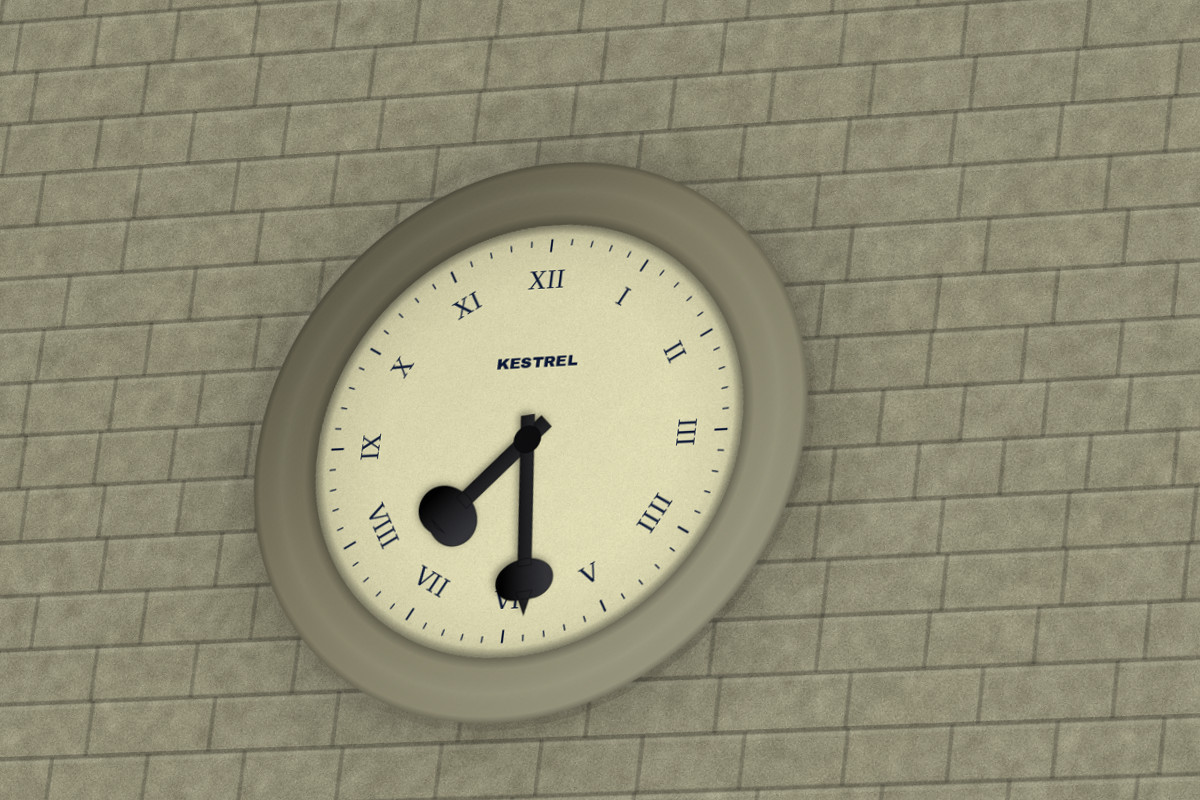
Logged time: {"hour": 7, "minute": 29}
